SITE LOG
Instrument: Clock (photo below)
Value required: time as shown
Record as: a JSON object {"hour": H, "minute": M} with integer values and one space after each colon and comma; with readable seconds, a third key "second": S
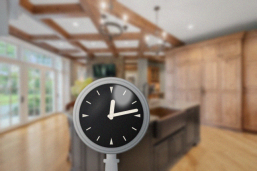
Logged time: {"hour": 12, "minute": 13}
